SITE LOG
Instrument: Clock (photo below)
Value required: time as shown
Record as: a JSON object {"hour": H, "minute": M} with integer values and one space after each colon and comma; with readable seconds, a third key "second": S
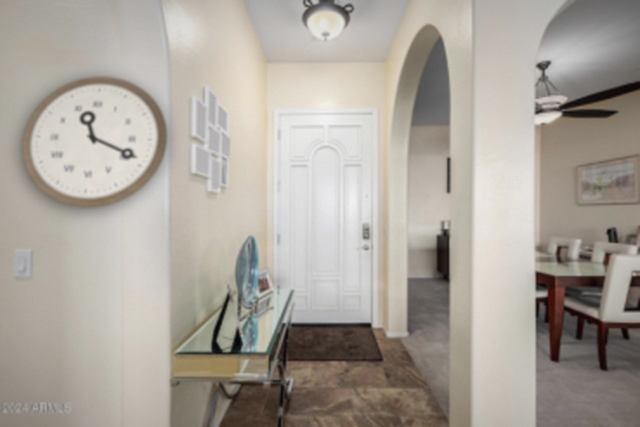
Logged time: {"hour": 11, "minute": 19}
